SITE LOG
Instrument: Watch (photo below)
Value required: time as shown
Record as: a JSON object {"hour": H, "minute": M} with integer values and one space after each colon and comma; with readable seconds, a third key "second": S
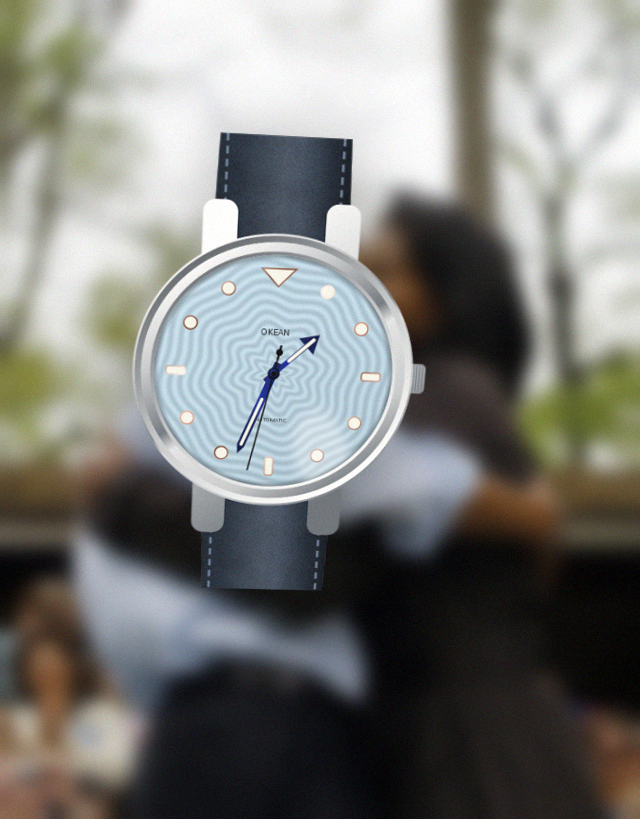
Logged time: {"hour": 1, "minute": 33, "second": 32}
